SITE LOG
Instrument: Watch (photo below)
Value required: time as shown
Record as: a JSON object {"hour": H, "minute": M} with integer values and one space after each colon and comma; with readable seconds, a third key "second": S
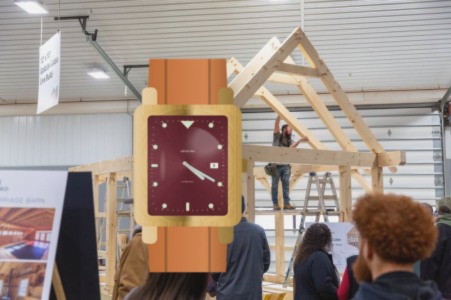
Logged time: {"hour": 4, "minute": 20}
